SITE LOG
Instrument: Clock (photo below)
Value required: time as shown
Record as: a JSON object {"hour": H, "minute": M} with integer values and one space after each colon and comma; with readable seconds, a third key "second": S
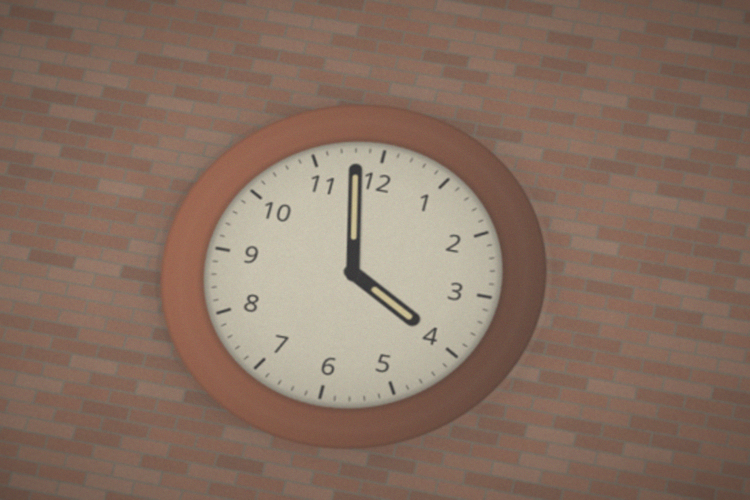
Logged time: {"hour": 3, "minute": 58}
